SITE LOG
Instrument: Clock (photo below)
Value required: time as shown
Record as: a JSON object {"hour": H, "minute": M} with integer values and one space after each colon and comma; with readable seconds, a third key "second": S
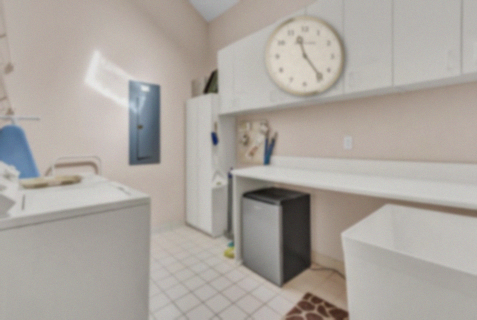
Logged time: {"hour": 11, "minute": 24}
